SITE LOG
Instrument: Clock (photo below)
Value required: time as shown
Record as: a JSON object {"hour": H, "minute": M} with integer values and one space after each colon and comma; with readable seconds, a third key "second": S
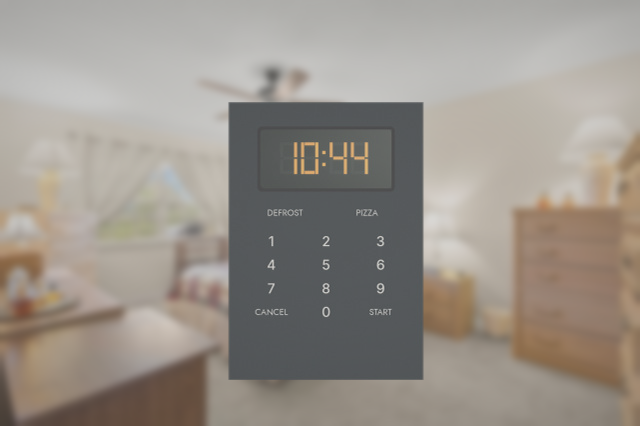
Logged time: {"hour": 10, "minute": 44}
